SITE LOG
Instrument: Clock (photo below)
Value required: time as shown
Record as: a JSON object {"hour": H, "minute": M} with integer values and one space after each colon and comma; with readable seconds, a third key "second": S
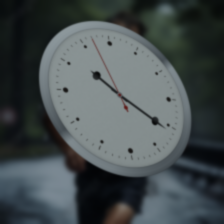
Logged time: {"hour": 10, "minute": 20, "second": 57}
